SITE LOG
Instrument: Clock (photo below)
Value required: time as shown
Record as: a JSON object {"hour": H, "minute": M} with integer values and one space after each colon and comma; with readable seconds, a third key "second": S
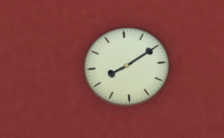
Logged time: {"hour": 8, "minute": 10}
